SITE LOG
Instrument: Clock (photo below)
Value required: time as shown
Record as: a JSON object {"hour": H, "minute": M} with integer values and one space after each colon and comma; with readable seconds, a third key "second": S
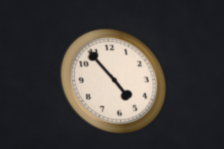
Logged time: {"hour": 4, "minute": 54}
